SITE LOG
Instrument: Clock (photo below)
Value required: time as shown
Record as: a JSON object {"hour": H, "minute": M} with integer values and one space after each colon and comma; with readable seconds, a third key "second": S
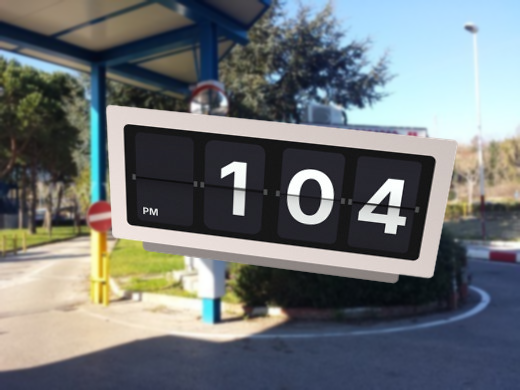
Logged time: {"hour": 1, "minute": 4}
